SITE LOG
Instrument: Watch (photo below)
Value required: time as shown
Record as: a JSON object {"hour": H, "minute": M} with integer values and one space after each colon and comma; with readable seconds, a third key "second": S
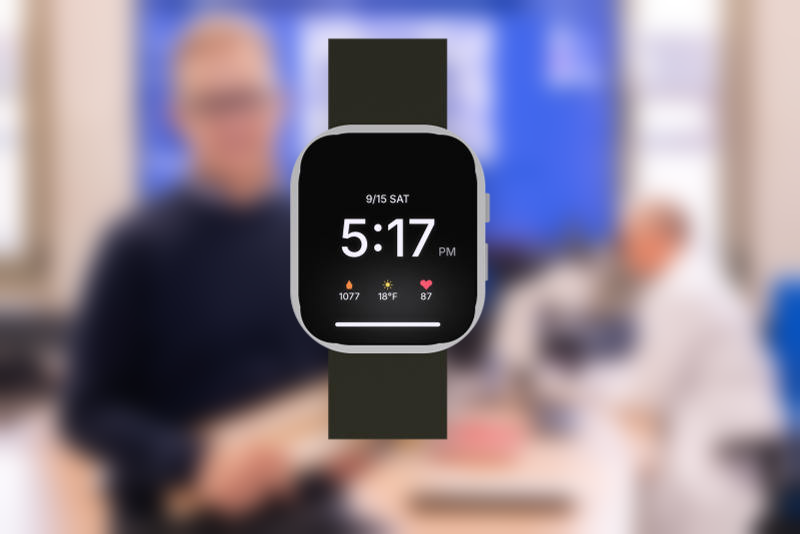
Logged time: {"hour": 5, "minute": 17}
